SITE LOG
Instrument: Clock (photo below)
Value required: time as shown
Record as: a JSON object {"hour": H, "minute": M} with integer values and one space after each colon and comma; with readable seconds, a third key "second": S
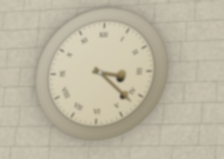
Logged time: {"hour": 3, "minute": 22}
